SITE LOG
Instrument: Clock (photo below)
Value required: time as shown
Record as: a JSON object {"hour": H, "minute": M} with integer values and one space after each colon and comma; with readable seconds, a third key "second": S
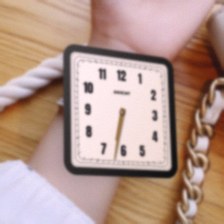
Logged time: {"hour": 6, "minute": 32}
